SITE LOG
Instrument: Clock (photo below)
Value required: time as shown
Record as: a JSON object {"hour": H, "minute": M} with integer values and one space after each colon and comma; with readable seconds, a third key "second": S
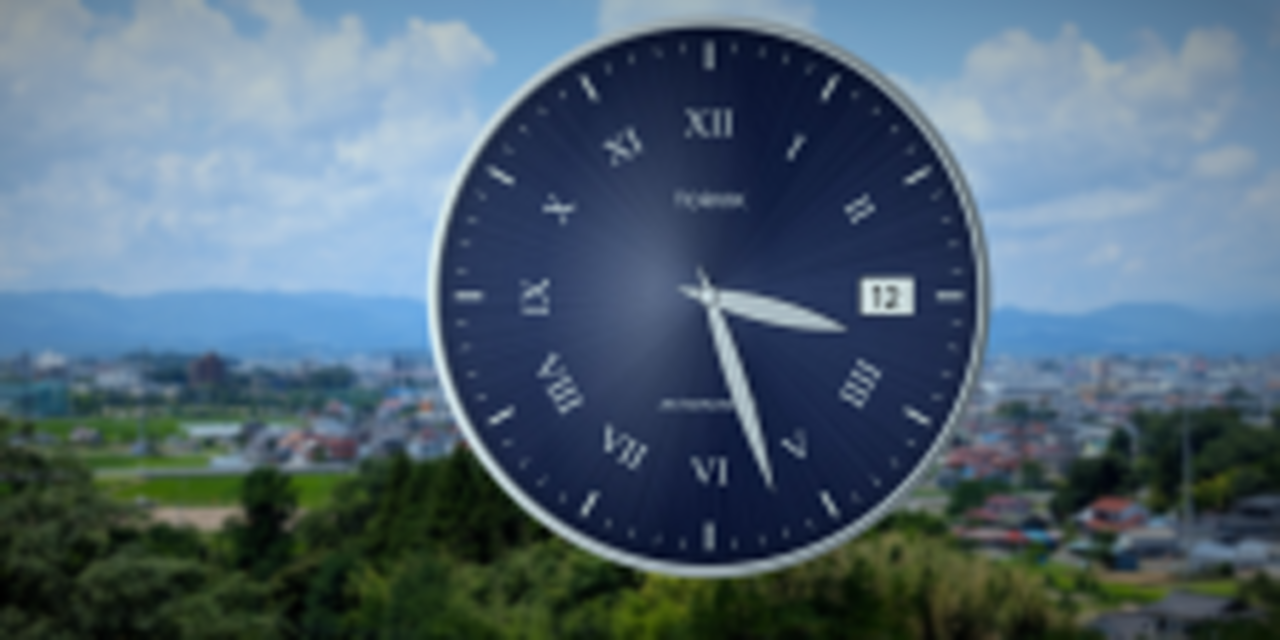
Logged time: {"hour": 3, "minute": 27}
